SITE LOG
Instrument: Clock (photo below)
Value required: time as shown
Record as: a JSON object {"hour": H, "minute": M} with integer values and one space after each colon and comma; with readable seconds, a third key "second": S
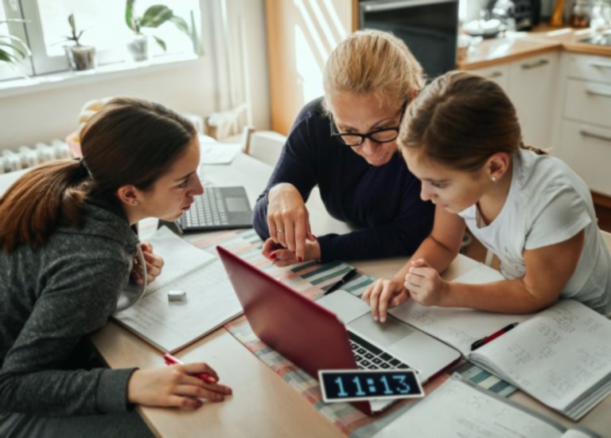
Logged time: {"hour": 11, "minute": 13}
